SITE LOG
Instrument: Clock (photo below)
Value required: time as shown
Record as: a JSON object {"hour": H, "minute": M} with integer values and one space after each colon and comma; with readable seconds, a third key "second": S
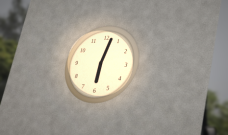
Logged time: {"hour": 6, "minute": 2}
